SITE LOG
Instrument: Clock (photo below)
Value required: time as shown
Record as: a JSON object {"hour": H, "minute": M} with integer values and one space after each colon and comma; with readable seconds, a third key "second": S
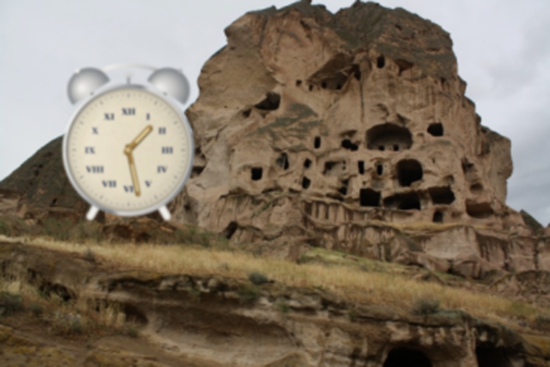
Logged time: {"hour": 1, "minute": 28}
